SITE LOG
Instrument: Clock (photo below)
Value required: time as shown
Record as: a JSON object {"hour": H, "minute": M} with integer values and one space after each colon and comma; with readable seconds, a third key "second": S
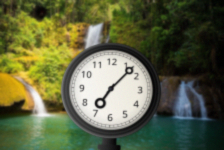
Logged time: {"hour": 7, "minute": 7}
